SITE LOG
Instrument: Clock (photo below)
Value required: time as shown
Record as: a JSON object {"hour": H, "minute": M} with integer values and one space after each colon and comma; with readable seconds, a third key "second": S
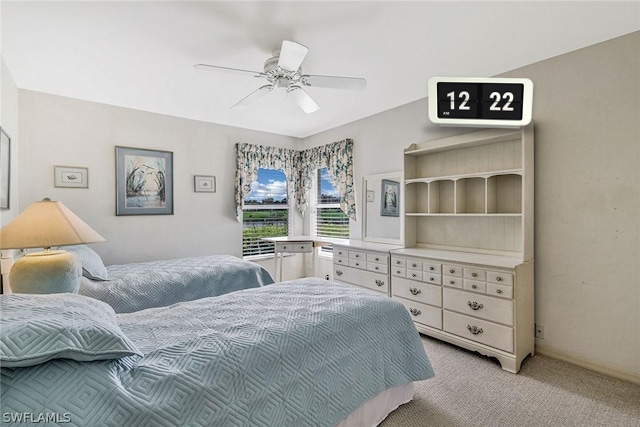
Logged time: {"hour": 12, "minute": 22}
